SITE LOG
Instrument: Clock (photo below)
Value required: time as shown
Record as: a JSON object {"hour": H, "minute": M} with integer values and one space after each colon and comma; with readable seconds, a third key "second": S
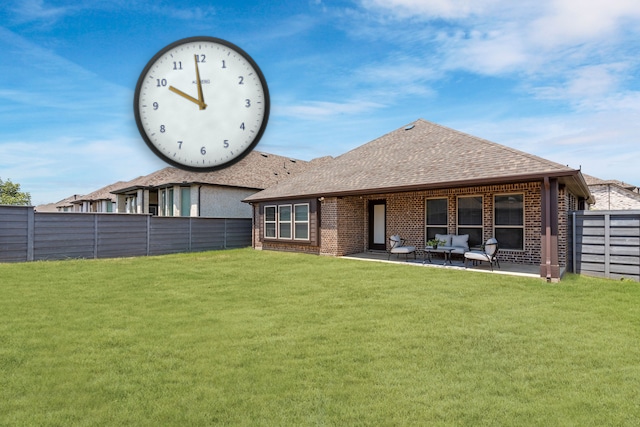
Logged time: {"hour": 9, "minute": 59}
